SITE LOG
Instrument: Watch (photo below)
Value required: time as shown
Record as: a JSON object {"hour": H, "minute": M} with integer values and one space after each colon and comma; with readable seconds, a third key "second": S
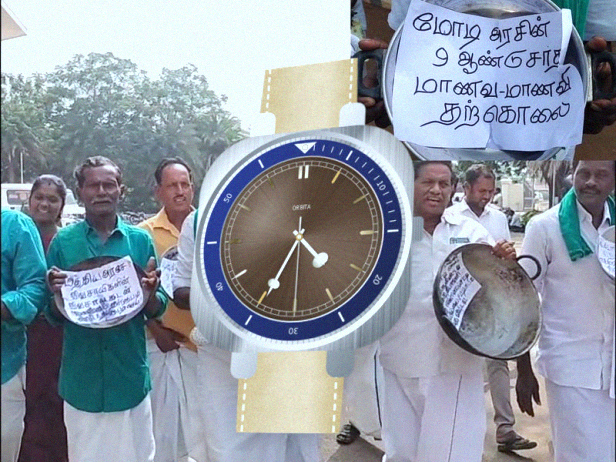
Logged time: {"hour": 4, "minute": 34, "second": 30}
